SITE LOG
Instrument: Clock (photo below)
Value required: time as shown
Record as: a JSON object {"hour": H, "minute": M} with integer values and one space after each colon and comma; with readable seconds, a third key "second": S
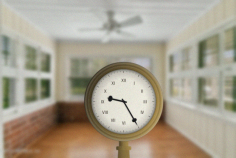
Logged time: {"hour": 9, "minute": 25}
